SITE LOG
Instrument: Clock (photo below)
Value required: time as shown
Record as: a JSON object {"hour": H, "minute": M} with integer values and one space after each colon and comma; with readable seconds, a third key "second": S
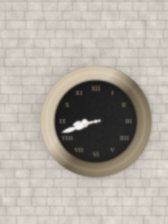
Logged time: {"hour": 8, "minute": 42}
